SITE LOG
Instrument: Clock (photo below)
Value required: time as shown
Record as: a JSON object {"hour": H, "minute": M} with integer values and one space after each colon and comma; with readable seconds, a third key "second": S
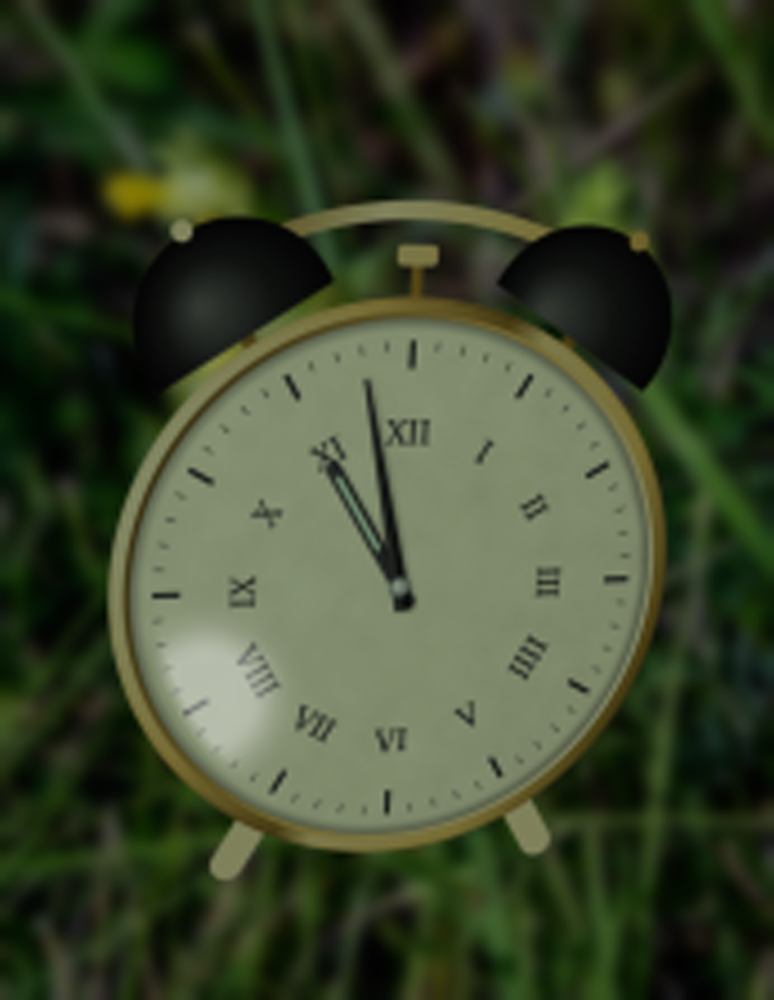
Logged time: {"hour": 10, "minute": 58}
